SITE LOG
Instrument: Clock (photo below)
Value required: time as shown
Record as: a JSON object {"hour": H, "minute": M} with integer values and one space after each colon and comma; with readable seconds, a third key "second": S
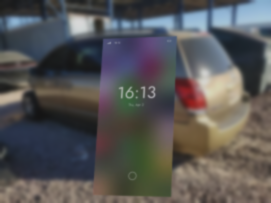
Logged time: {"hour": 16, "minute": 13}
